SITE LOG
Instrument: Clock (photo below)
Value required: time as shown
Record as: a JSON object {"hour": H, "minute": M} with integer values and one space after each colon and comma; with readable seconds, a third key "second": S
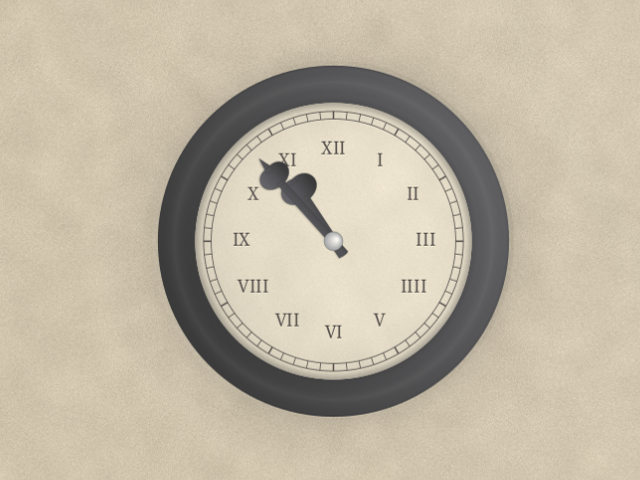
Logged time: {"hour": 10, "minute": 53}
